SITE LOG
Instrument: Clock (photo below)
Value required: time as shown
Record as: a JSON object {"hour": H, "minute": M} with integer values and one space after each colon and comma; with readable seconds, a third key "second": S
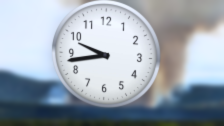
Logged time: {"hour": 9, "minute": 43}
